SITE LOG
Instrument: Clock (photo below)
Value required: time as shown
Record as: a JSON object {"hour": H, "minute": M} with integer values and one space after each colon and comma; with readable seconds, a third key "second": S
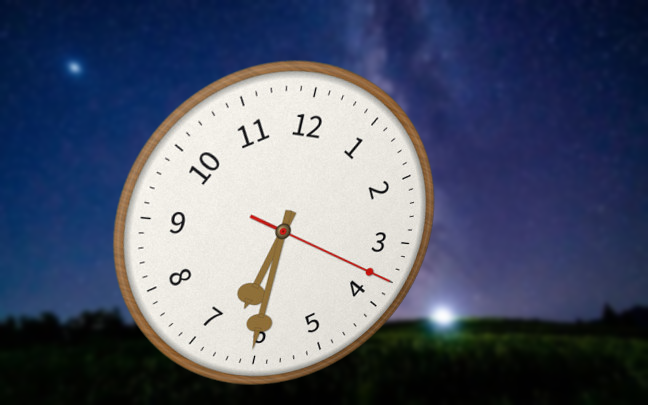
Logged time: {"hour": 6, "minute": 30, "second": 18}
